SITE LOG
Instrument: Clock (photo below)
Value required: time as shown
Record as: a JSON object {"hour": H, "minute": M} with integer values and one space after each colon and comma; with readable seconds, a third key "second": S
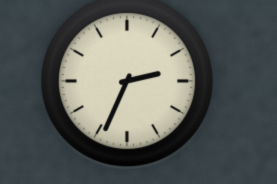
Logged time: {"hour": 2, "minute": 34}
